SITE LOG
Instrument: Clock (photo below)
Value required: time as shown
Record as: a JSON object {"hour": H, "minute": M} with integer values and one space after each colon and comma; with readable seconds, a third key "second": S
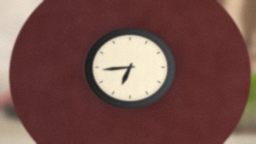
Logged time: {"hour": 6, "minute": 44}
